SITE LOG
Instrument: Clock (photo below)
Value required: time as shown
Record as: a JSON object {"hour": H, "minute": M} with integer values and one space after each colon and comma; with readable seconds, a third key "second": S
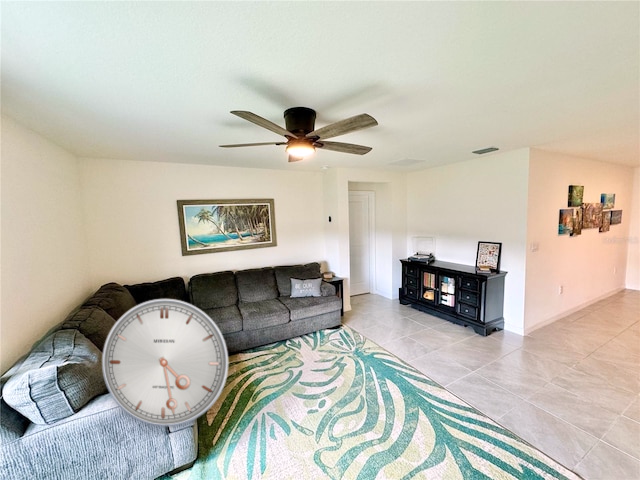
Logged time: {"hour": 4, "minute": 28}
